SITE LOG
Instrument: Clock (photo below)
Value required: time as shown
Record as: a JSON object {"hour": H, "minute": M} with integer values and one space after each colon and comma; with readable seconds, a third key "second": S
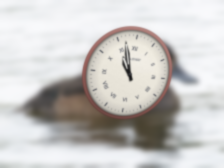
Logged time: {"hour": 10, "minute": 57}
